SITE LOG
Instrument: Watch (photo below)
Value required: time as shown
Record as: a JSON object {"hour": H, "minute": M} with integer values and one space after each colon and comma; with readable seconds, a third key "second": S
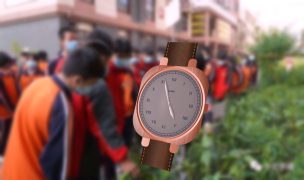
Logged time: {"hour": 4, "minute": 56}
